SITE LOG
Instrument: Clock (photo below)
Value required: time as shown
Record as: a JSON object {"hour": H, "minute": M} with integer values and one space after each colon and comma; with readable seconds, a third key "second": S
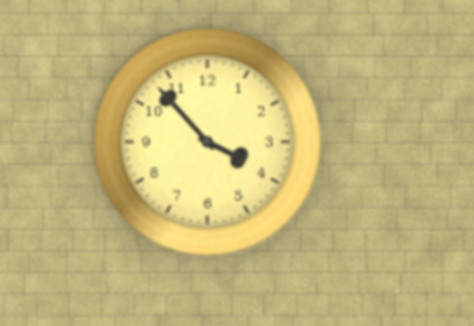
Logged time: {"hour": 3, "minute": 53}
